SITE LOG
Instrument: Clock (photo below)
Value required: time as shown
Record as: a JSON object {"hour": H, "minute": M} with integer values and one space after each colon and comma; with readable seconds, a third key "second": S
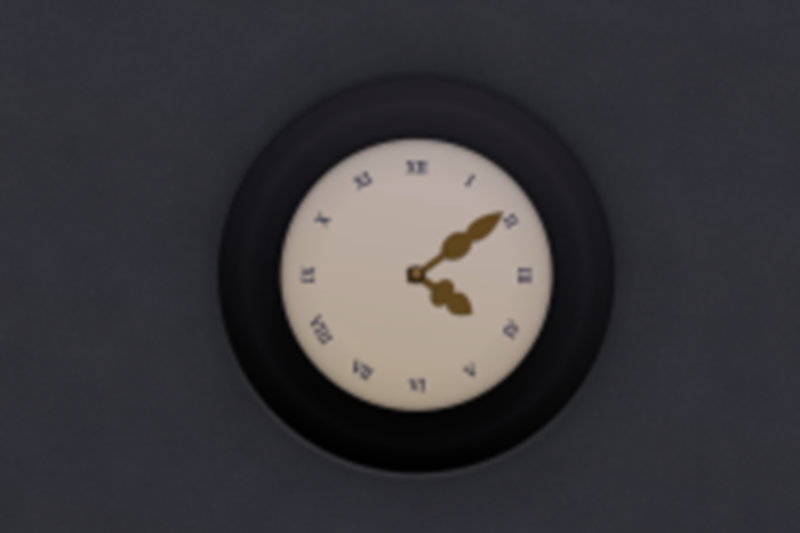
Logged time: {"hour": 4, "minute": 9}
